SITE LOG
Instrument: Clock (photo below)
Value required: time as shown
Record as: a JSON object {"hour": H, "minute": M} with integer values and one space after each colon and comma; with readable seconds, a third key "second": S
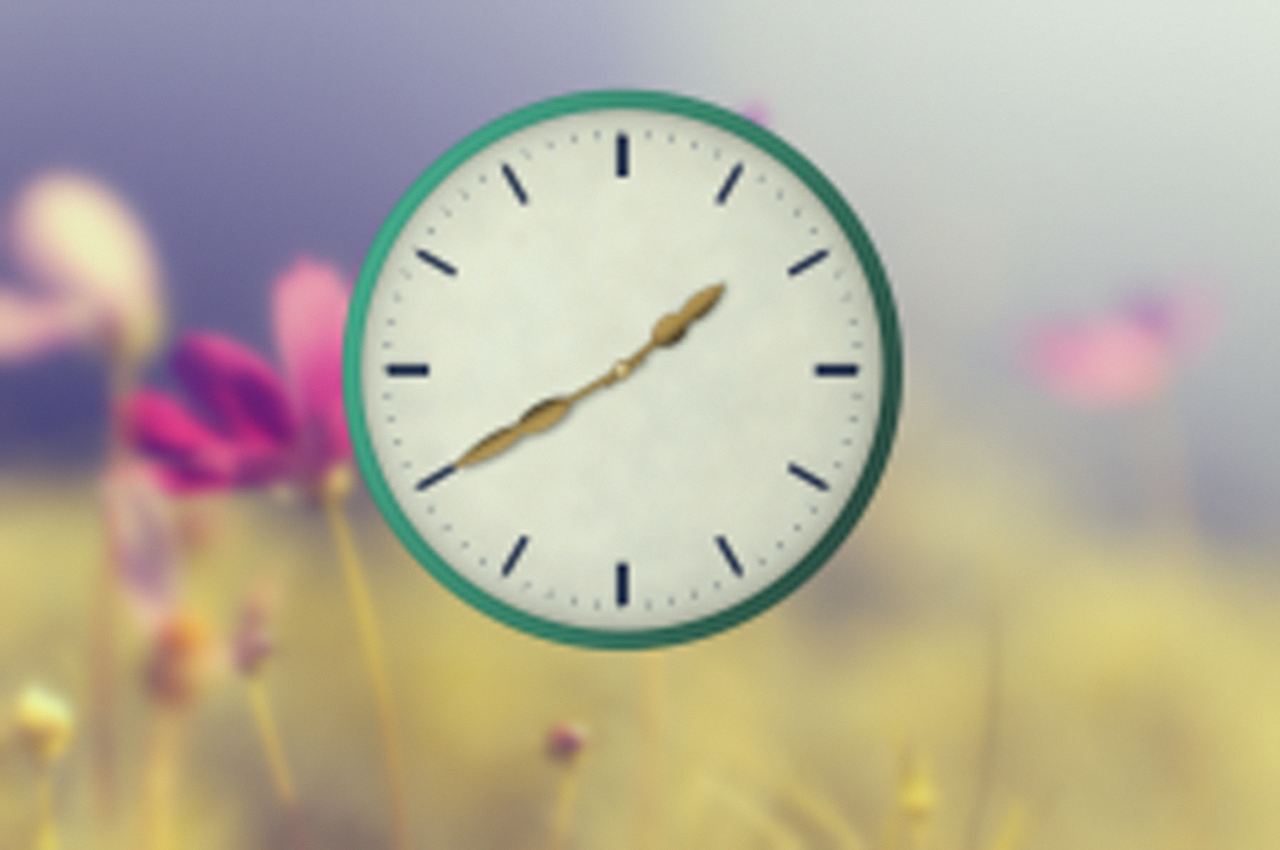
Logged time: {"hour": 1, "minute": 40}
